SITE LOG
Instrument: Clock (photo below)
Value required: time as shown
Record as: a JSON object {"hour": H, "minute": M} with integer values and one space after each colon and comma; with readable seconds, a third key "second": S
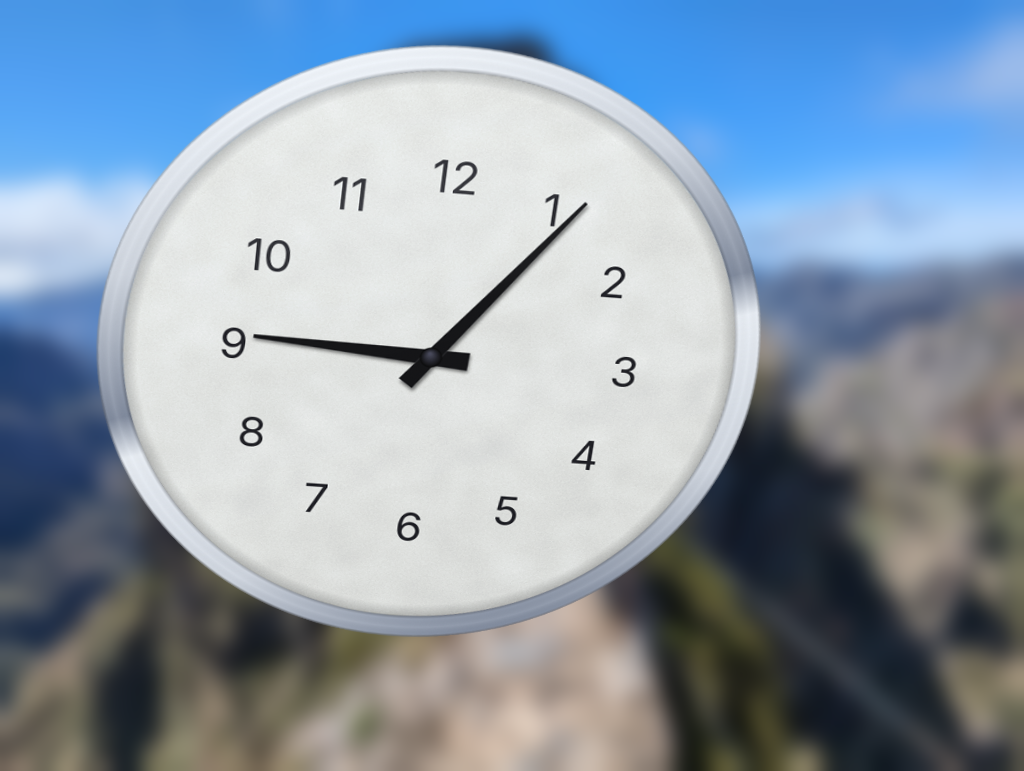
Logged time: {"hour": 9, "minute": 6}
